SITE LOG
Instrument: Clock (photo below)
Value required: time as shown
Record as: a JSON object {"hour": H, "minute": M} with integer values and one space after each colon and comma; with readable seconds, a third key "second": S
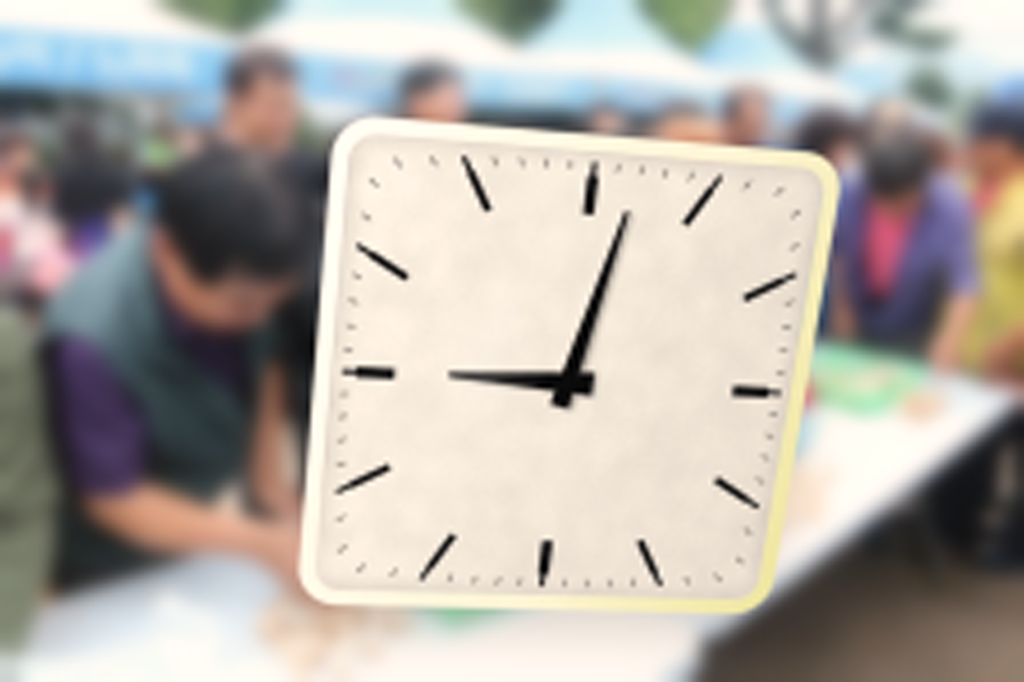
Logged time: {"hour": 9, "minute": 2}
